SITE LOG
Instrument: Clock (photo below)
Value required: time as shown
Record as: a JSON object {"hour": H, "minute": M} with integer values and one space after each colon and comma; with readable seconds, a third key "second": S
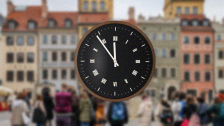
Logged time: {"hour": 11, "minute": 54}
